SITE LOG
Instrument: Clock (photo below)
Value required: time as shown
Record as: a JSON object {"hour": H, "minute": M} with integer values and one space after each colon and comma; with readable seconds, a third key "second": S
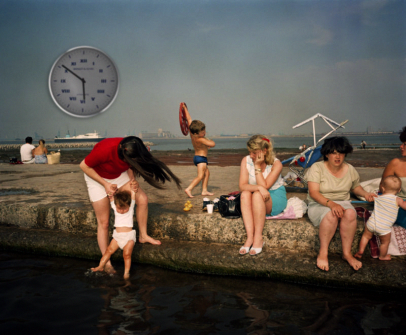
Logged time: {"hour": 5, "minute": 51}
